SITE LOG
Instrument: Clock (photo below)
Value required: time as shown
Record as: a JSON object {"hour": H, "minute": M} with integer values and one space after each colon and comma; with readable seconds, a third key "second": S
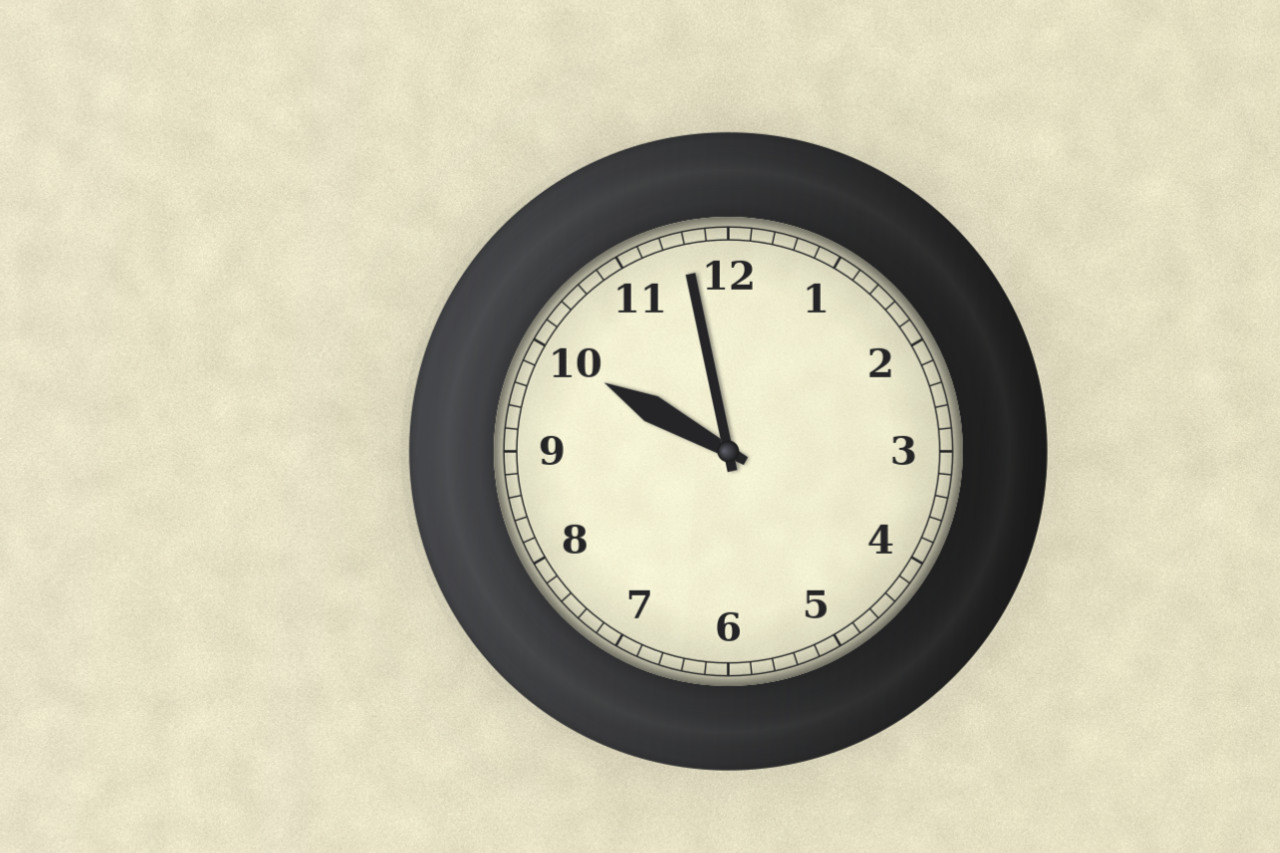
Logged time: {"hour": 9, "minute": 58}
